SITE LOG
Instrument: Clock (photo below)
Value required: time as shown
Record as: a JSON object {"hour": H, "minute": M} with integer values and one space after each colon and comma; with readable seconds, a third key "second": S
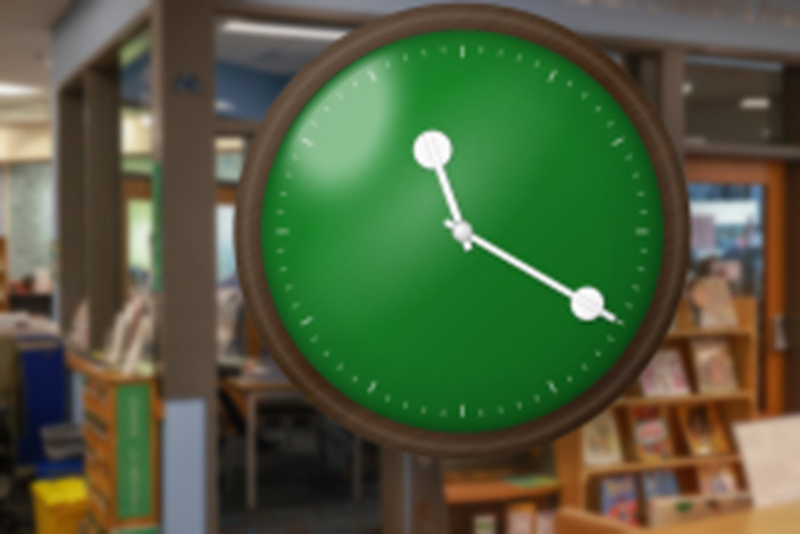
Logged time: {"hour": 11, "minute": 20}
